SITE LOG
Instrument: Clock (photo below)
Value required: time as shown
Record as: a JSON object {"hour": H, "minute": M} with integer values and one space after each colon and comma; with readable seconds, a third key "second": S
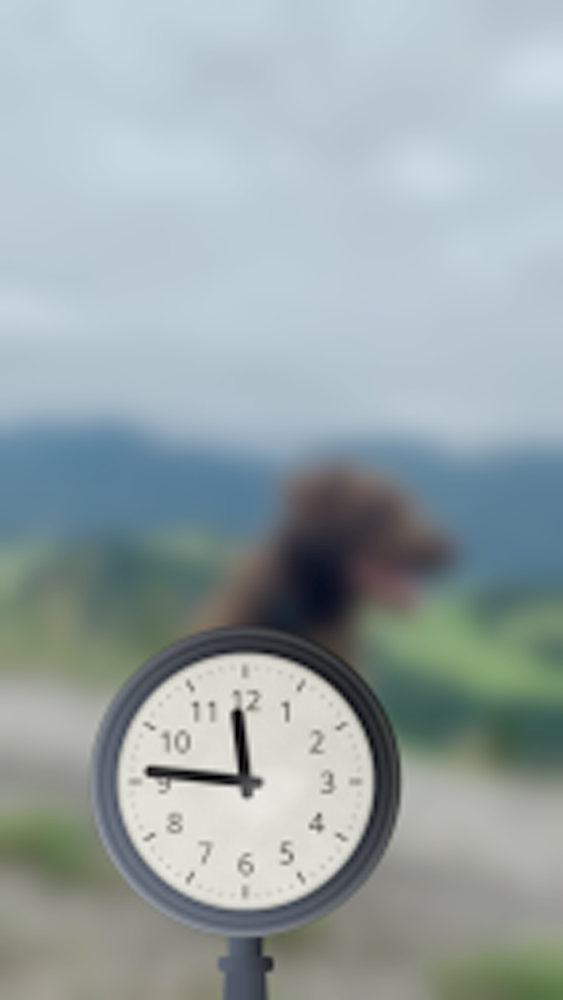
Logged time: {"hour": 11, "minute": 46}
